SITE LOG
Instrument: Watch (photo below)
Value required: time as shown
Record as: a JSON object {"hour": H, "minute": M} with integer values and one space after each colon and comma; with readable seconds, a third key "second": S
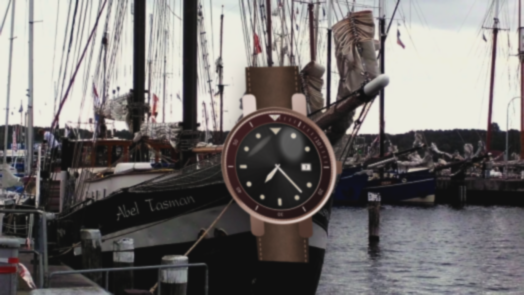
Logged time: {"hour": 7, "minute": 23}
